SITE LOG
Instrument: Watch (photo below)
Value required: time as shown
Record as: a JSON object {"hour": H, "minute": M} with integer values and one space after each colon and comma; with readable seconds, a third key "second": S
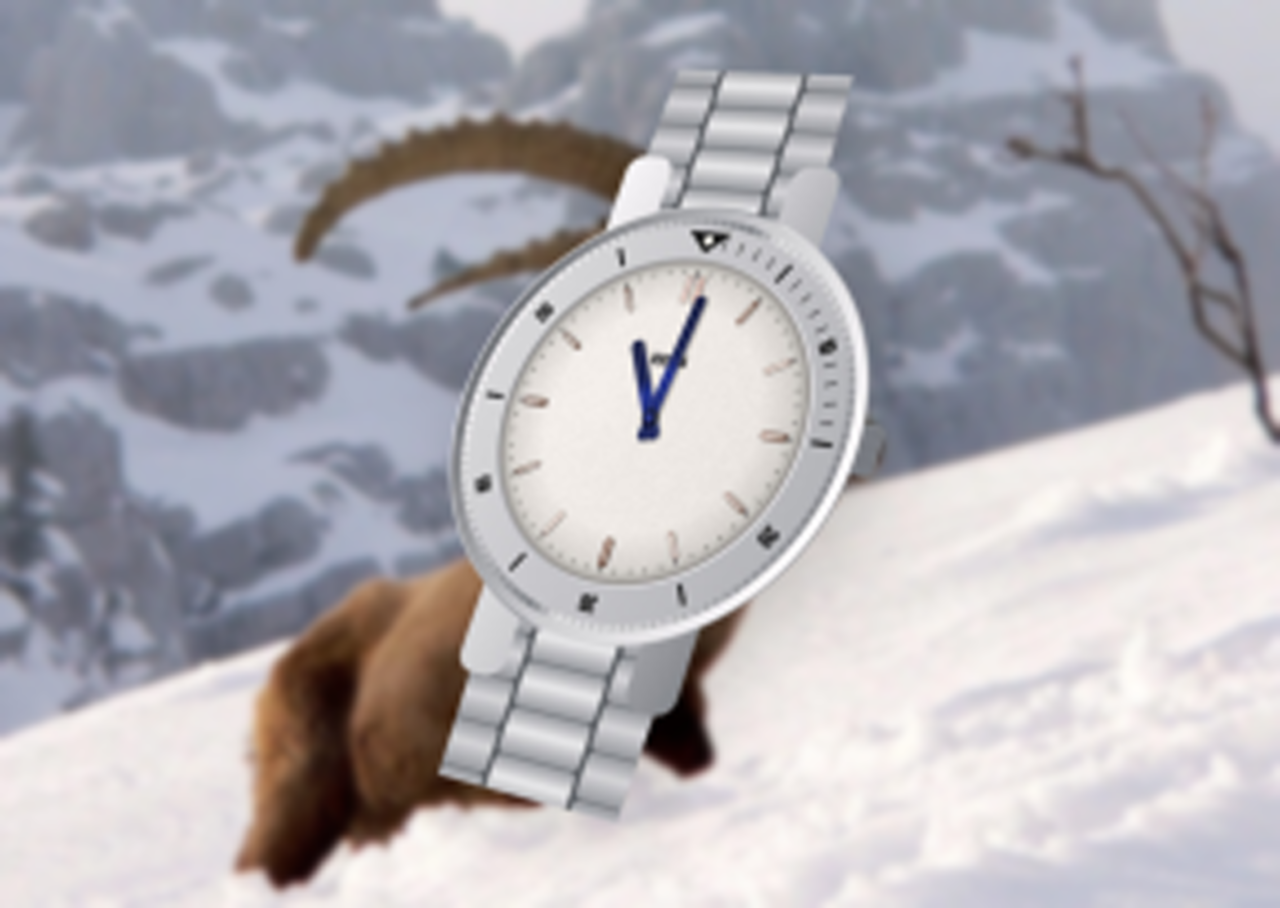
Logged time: {"hour": 11, "minute": 1}
